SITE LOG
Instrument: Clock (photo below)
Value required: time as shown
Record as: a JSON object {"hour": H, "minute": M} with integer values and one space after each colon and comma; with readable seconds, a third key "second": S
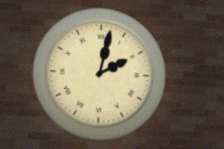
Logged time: {"hour": 2, "minute": 2}
